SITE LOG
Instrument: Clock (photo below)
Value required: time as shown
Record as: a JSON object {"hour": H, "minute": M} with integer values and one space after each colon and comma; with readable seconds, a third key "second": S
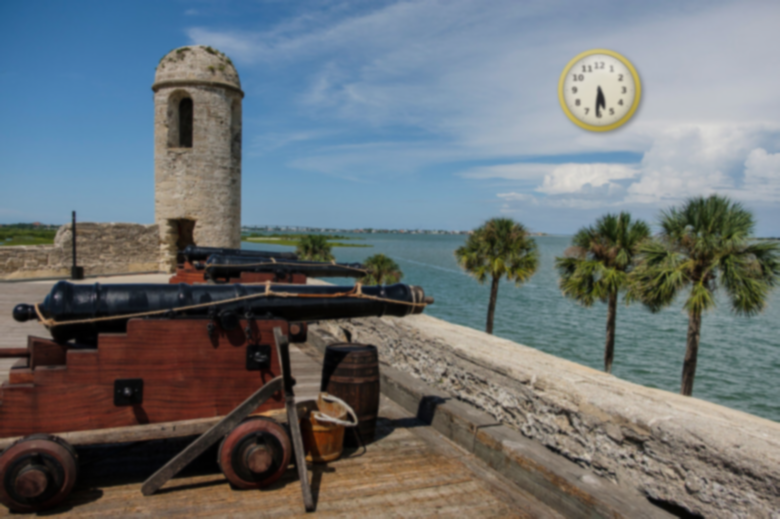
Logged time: {"hour": 5, "minute": 31}
